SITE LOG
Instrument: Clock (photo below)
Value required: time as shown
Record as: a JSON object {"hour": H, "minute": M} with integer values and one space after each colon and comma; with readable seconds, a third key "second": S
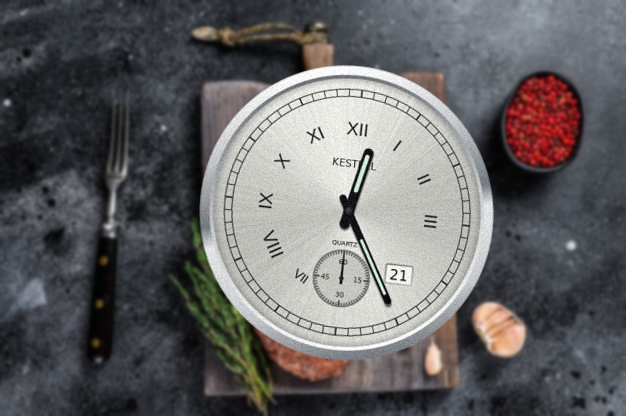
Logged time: {"hour": 12, "minute": 25}
